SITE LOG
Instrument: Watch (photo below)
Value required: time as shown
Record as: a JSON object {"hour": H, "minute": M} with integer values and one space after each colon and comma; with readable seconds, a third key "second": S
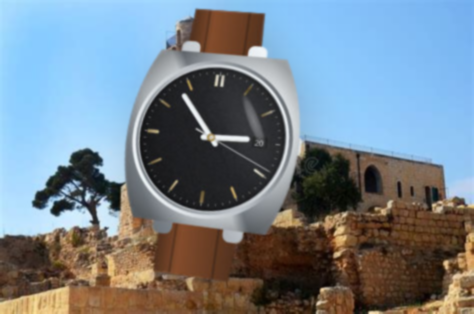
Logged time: {"hour": 2, "minute": 53, "second": 19}
